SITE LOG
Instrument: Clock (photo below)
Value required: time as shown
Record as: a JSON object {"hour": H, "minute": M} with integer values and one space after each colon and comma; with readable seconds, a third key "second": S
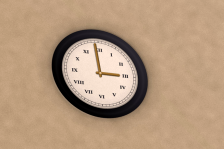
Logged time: {"hour": 2, "minute": 59}
